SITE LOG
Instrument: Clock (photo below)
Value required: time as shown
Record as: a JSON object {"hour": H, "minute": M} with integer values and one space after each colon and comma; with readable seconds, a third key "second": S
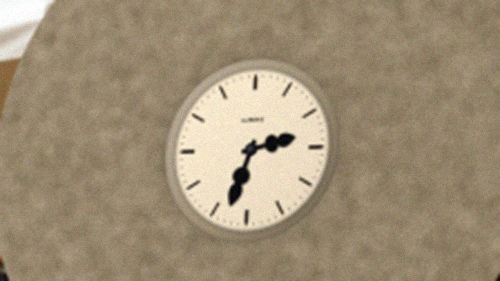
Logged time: {"hour": 2, "minute": 33}
